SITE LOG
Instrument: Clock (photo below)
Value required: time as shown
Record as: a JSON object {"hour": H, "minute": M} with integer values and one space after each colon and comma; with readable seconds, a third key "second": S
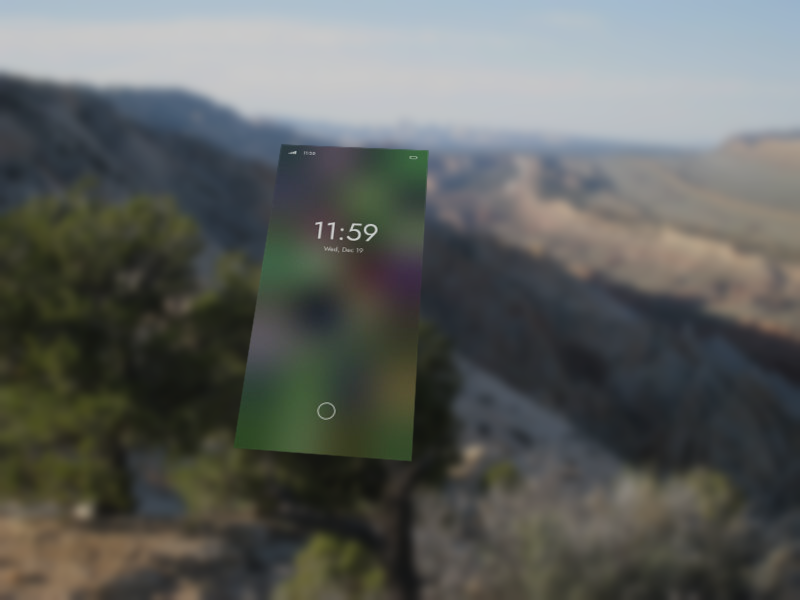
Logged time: {"hour": 11, "minute": 59}
